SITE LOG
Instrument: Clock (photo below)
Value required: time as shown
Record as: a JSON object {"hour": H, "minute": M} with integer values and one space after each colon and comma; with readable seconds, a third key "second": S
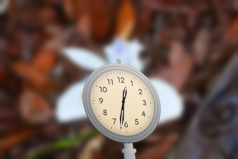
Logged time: {"hour": 12, "minute": 32}
